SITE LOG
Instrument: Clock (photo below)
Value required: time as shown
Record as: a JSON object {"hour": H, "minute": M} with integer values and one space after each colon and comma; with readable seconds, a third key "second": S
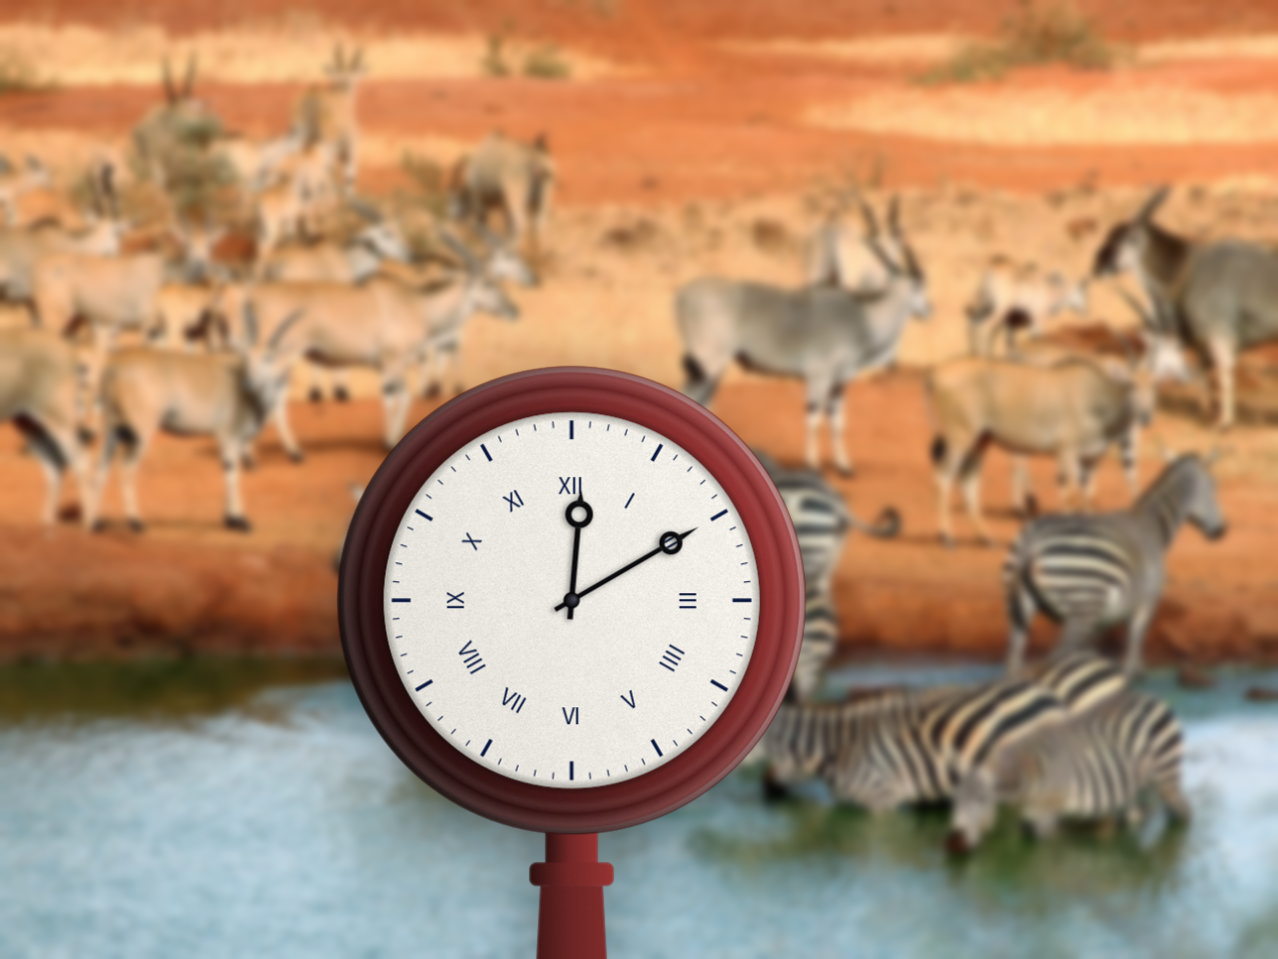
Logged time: {"hour": 12, "minute": 10}
